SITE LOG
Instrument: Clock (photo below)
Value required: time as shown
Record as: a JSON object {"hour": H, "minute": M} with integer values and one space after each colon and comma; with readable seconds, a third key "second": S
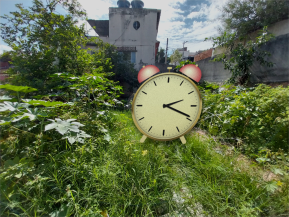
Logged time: {"hour": 2, "minute": 19}
